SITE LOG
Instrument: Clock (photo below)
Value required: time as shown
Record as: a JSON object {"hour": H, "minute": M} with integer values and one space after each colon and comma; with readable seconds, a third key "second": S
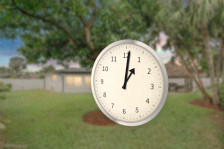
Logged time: {"hour": 1, "minute": 1}
